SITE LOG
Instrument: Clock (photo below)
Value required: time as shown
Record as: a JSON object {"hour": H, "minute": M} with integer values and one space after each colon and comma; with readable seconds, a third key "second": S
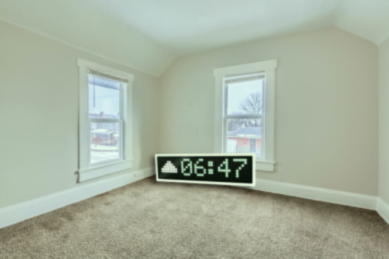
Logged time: {"hour": 6, "minute": 47}
